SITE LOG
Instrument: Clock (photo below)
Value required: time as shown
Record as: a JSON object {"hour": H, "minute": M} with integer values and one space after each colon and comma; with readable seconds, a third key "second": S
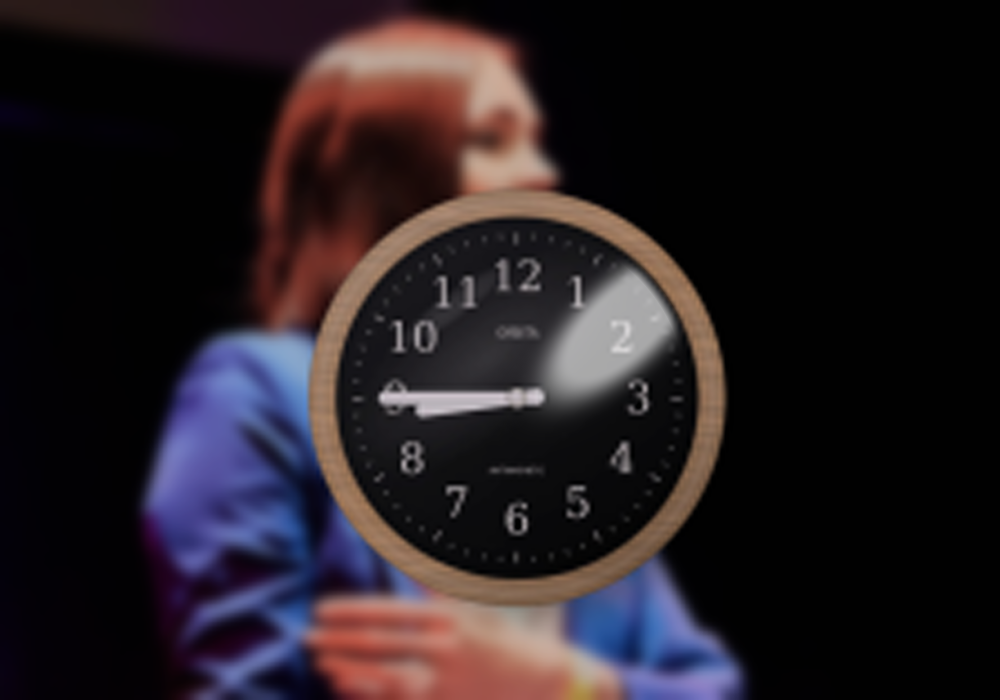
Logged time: {"hour": 8, "minute": 45}
